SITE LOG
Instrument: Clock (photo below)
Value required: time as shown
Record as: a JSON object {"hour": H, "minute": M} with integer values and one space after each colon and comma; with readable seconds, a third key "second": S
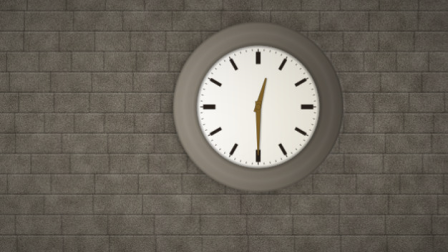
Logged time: {"hour": 12, "minute": 30}
